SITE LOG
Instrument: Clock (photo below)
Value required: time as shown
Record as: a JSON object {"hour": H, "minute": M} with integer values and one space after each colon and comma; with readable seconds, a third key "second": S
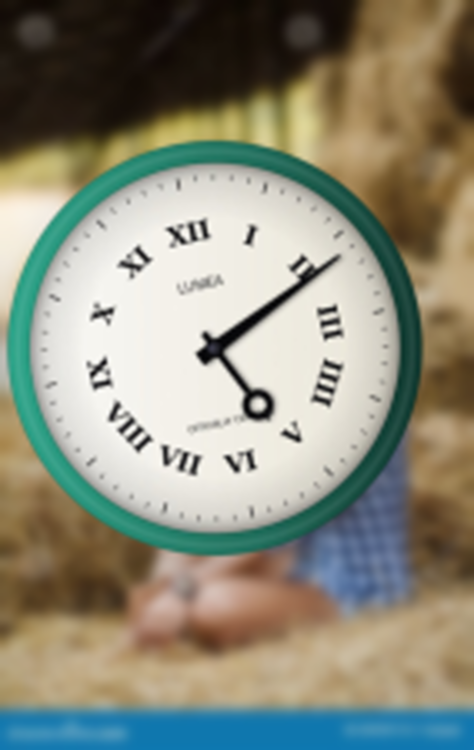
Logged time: {"hour": 5, "minute": 11}
